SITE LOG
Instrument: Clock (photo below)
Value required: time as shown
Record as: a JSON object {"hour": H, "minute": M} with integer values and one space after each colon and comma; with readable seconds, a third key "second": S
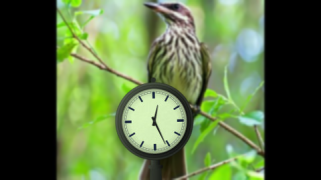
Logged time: {"hour": 12, "minute": 26}
